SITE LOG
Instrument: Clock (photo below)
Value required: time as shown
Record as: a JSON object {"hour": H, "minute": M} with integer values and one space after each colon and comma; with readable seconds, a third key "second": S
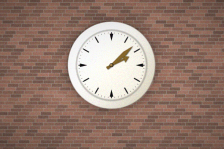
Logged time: {"hour": 2, "minute": 8}
